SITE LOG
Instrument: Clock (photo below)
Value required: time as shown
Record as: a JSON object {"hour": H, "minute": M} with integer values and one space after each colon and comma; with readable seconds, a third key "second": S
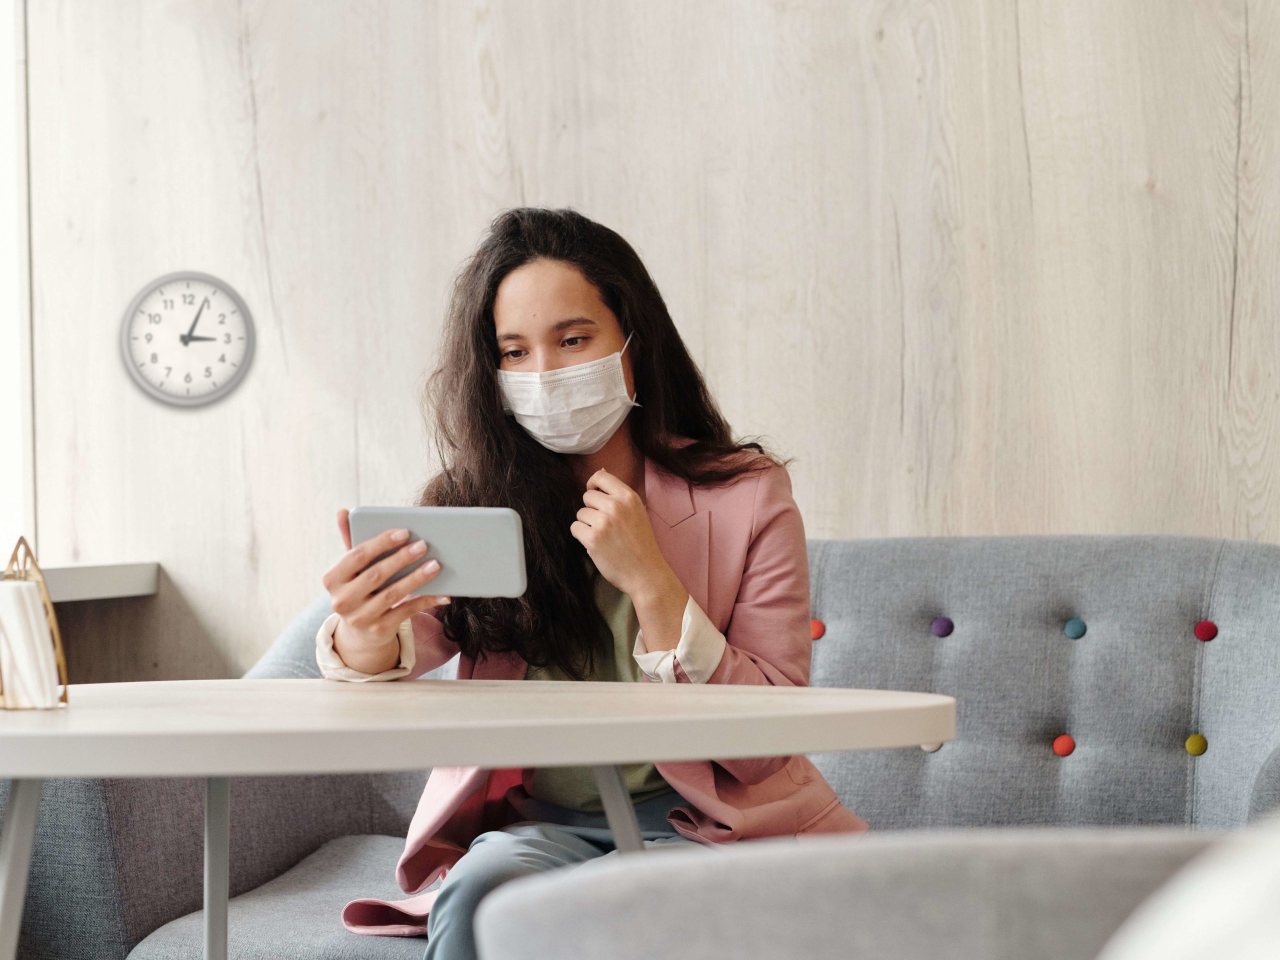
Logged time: {"hour": 3, "minute": 4}
